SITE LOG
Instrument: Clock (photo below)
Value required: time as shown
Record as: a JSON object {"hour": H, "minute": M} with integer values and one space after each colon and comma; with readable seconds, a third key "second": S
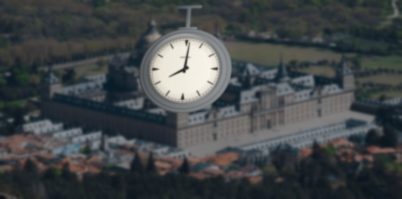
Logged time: {"hour": 8, "minute": 1}
